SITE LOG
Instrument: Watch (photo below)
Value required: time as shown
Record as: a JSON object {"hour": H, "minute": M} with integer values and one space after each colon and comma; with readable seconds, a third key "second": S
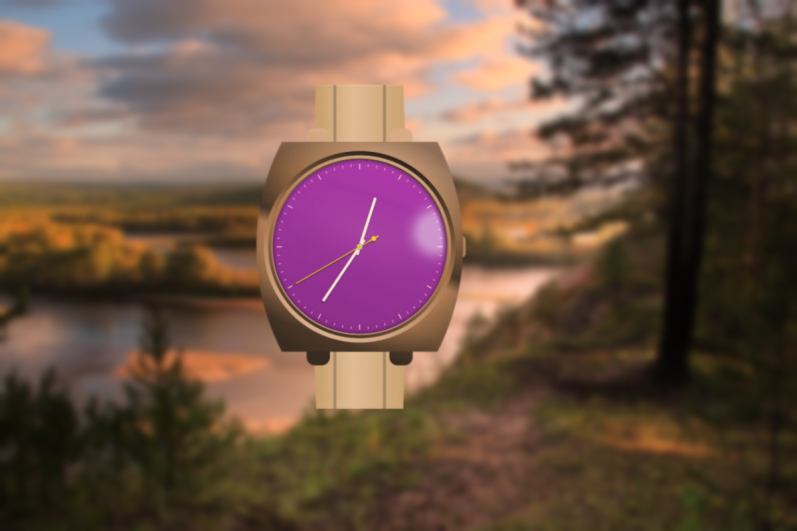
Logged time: {"hour": 12, "minute": 35, "second": 40}
